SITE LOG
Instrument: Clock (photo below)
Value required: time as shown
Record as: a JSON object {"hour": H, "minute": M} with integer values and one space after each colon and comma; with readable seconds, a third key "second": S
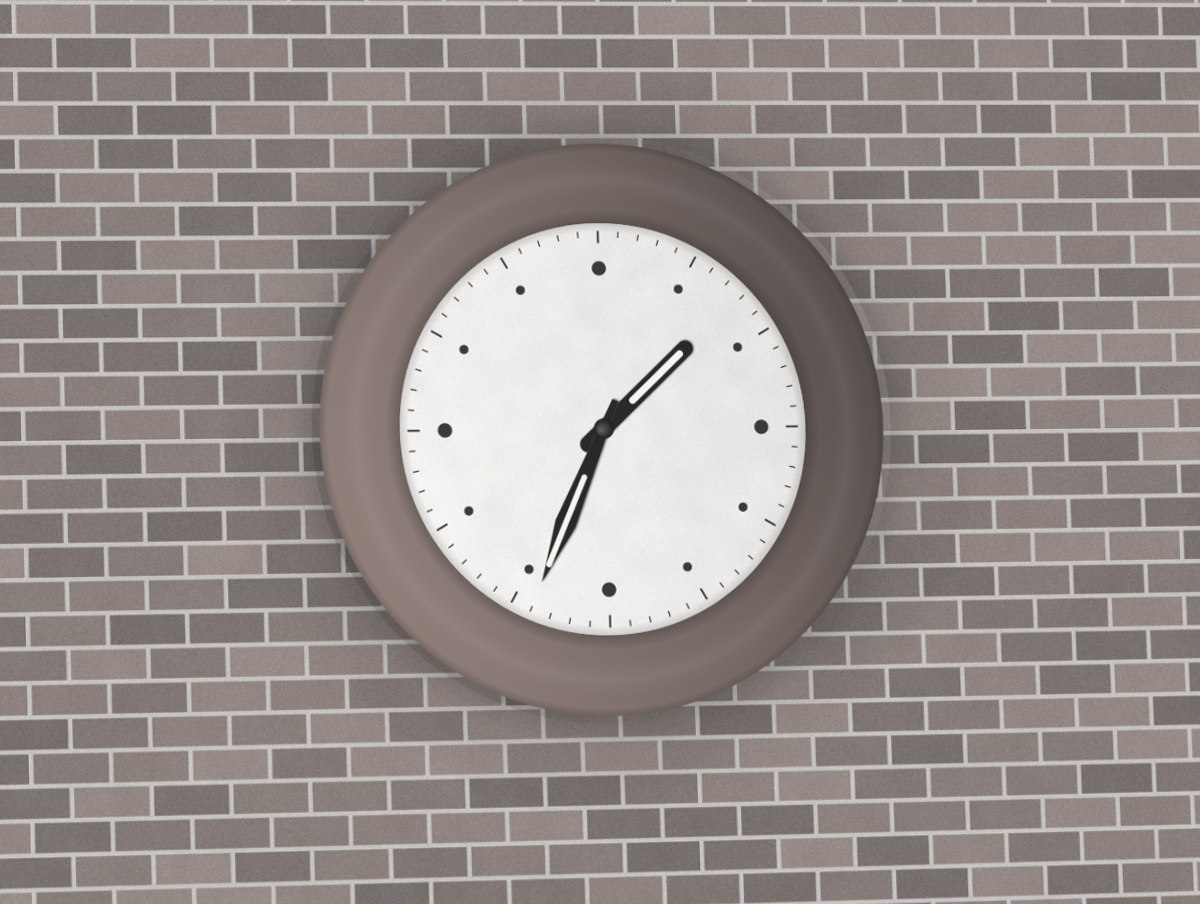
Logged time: {"hour": 1, "minute": 34}
